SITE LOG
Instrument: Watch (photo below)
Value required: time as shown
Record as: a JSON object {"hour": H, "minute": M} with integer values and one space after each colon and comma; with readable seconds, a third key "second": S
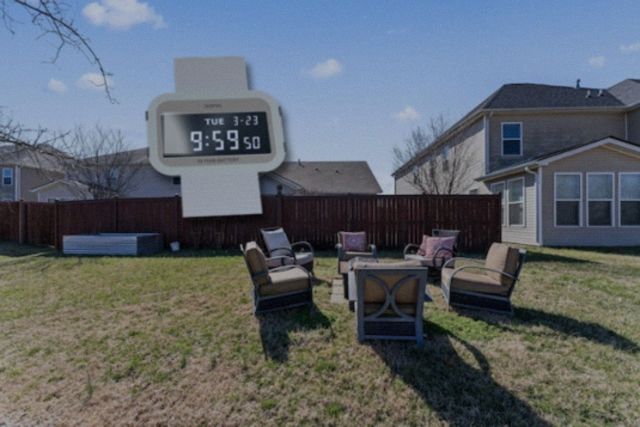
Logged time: {"hour": 9, "minute": 59, "second": 50}
